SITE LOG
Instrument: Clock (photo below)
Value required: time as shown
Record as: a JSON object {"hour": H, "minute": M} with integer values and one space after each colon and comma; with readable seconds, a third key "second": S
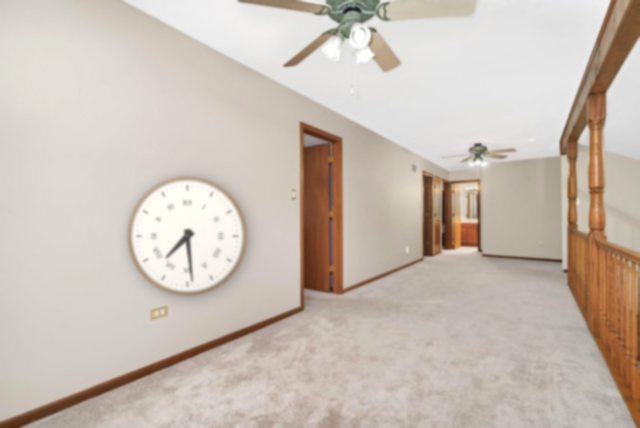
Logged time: {"hour": 7, "minute": 29}
